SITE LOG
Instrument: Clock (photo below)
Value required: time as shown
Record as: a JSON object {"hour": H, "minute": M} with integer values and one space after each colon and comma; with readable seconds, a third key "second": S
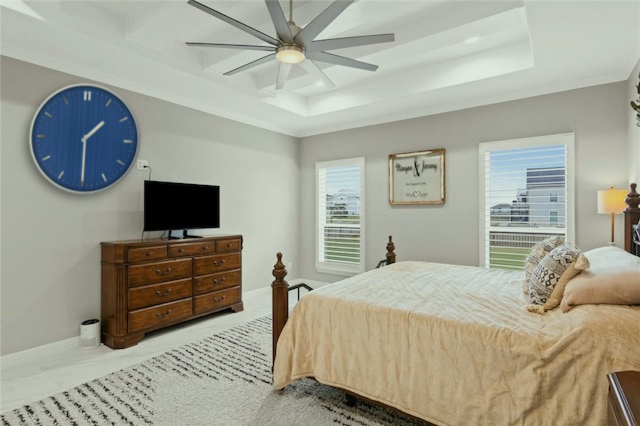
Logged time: {"hour": 1, "minute": 30}
